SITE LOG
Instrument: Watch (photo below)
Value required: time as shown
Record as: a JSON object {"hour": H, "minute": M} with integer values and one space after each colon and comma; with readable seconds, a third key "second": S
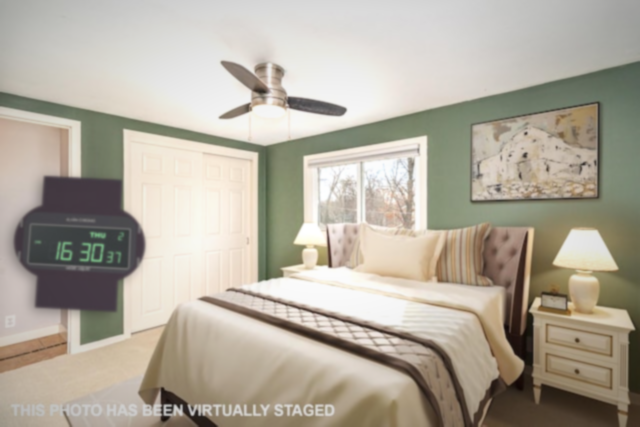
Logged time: {"hour": 16, "minute": 30}
